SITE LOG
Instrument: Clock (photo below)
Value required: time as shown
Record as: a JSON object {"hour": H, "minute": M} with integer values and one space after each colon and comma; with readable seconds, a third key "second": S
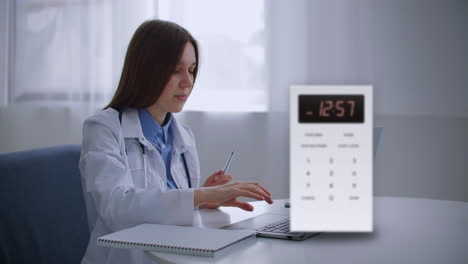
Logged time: {"hour": 12, "minute": 57}
